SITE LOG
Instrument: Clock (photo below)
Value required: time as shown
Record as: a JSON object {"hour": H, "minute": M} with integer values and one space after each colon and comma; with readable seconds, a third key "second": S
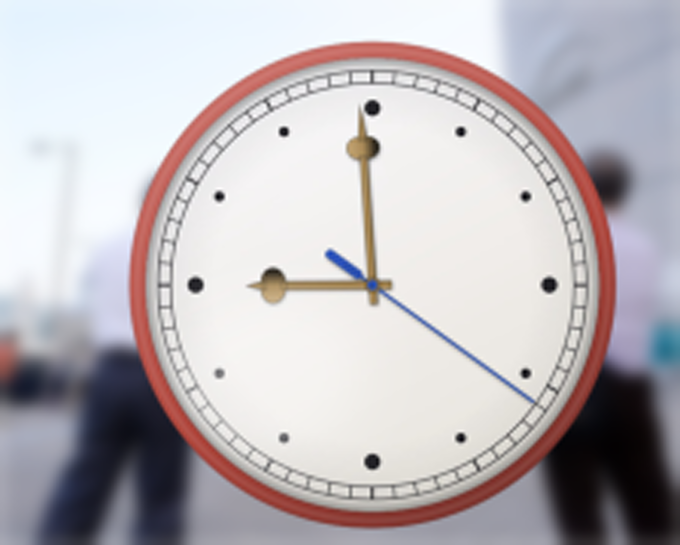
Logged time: {"hour": 8, "minute": 59, "second": 21}
